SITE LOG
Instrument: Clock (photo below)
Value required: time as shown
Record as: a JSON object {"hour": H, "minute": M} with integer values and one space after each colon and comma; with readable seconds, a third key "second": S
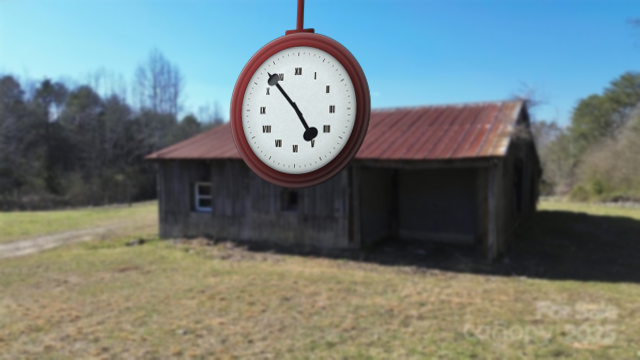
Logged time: {"hour": 4, "minute": 53}
